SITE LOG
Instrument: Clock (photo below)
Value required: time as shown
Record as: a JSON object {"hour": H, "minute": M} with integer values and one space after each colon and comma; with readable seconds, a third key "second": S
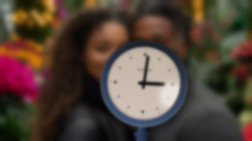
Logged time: {"hour": 3, "minute": 1}
